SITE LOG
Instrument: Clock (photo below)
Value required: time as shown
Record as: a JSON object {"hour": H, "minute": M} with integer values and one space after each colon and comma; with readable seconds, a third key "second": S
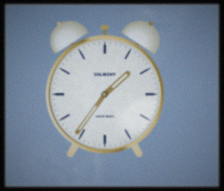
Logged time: {"hour": 1, "minute": 36}
